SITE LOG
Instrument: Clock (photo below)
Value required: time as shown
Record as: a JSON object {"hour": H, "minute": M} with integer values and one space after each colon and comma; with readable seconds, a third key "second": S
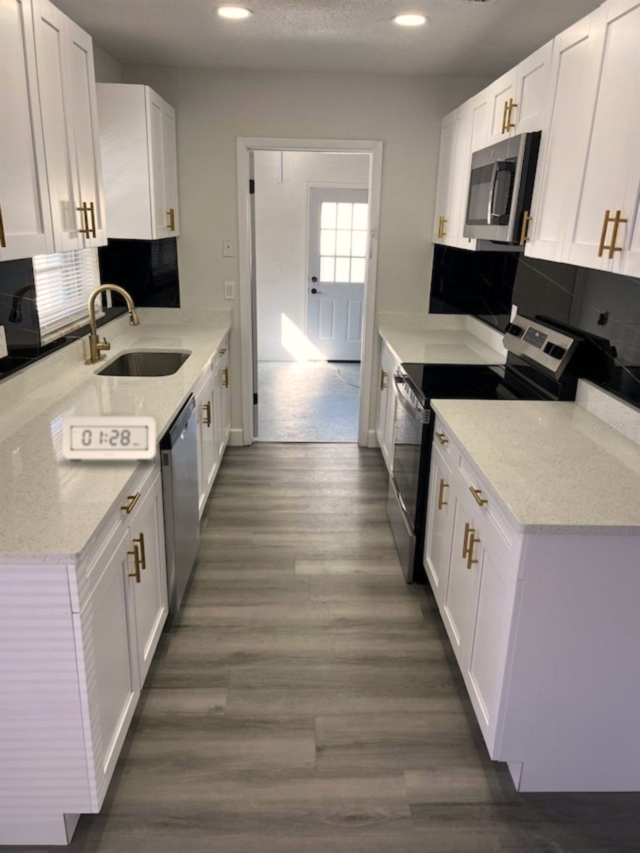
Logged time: {"hour": 1, "minute": 28}
